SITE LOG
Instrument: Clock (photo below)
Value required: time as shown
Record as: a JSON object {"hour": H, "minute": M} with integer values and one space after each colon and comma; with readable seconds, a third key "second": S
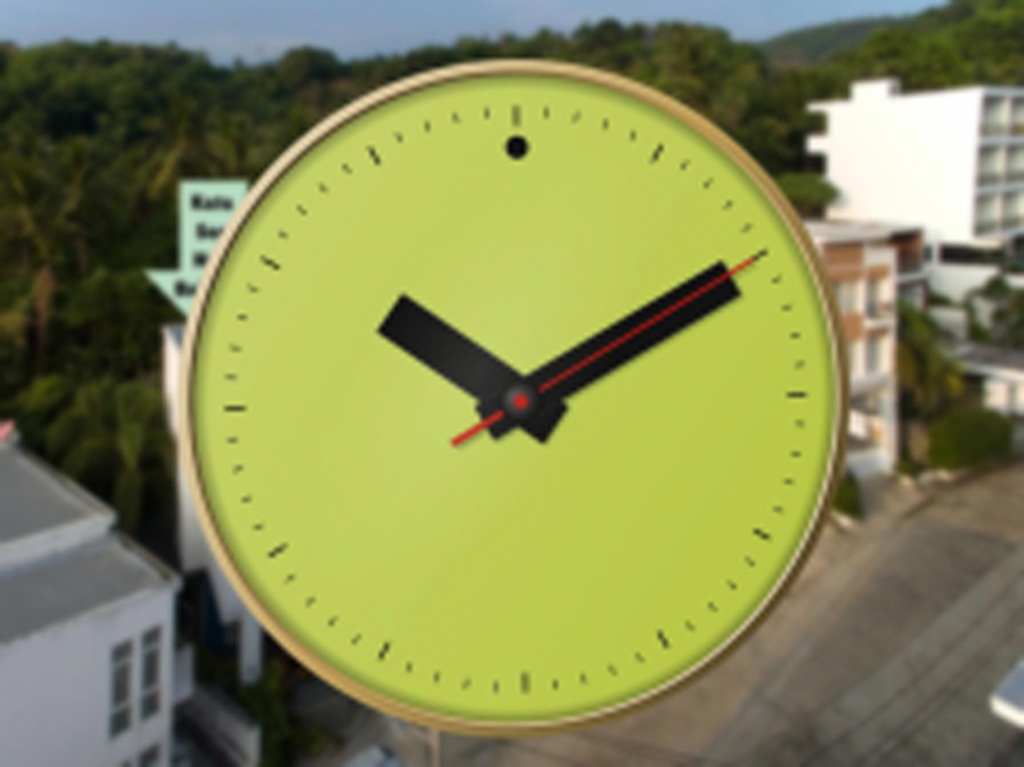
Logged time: {"hour": 10, "minute": 10, "second": 10}
